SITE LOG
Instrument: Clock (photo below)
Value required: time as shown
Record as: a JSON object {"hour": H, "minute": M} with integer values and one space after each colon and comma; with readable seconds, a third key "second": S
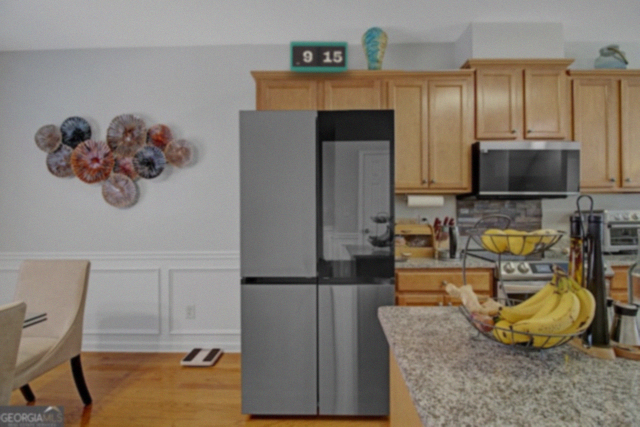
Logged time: {"hour": 9, "minute": 15}
